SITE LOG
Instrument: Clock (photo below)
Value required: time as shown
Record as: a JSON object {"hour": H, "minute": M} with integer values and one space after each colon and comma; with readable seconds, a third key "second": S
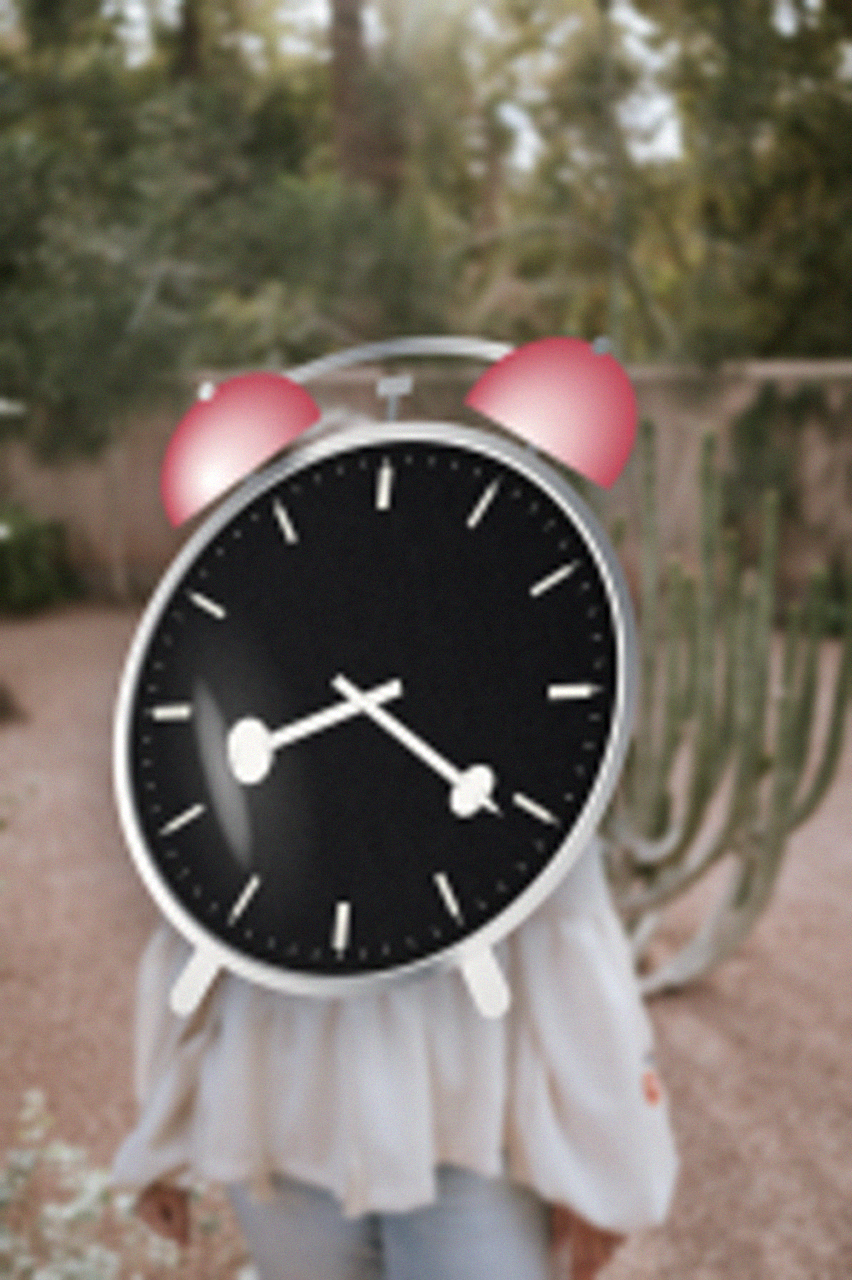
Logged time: {"hour": 8, "minute": 21}
